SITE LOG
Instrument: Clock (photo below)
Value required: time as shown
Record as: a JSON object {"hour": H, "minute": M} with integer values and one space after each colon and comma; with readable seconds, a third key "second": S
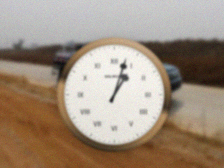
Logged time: {"hour": 1, "minute": 3}
